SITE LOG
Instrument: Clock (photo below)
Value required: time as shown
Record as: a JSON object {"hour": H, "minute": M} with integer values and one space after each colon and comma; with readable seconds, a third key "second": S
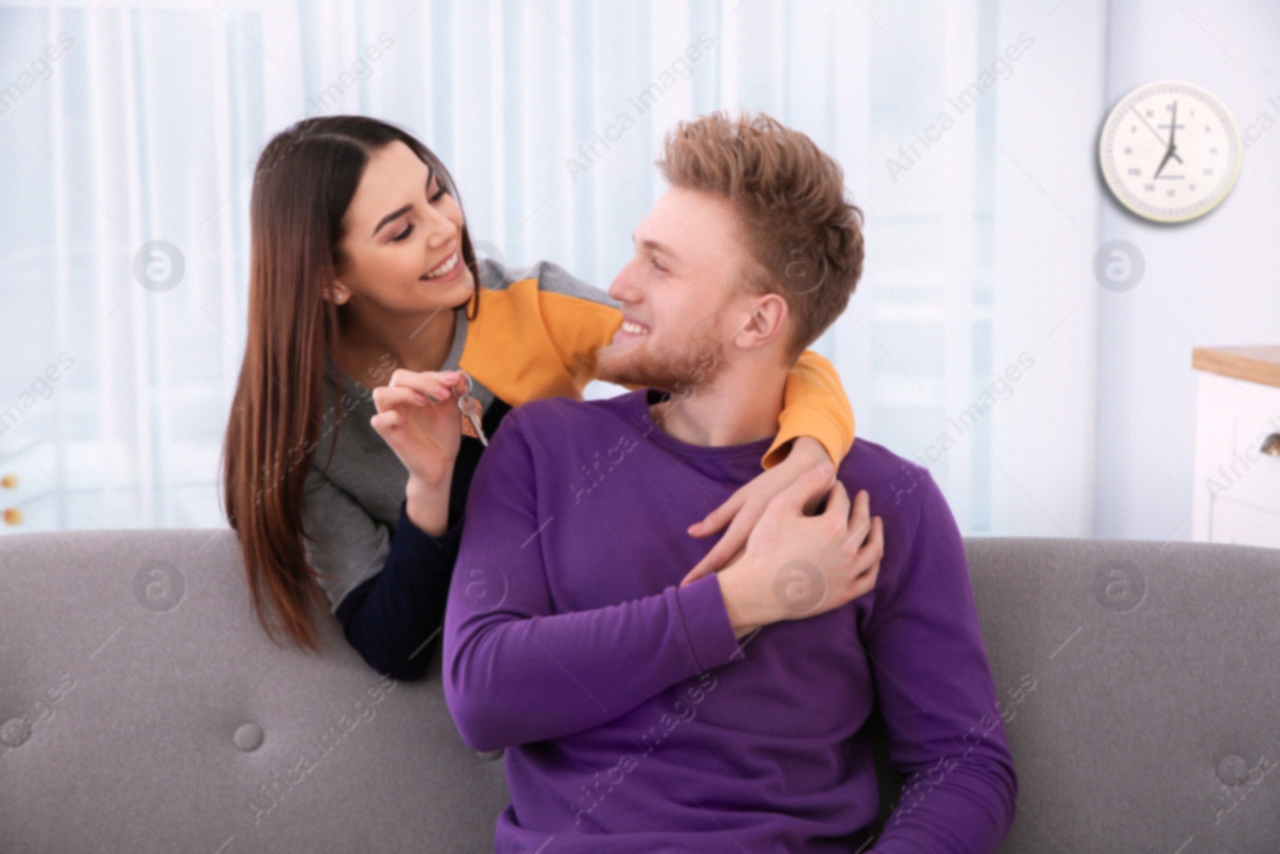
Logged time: {"hour": 7, "minute": 0, "second": 53}
